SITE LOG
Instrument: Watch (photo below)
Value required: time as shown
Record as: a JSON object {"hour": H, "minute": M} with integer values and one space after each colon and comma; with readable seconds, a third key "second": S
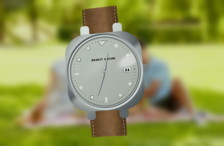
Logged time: {"hour": 12, "minute": 33}
